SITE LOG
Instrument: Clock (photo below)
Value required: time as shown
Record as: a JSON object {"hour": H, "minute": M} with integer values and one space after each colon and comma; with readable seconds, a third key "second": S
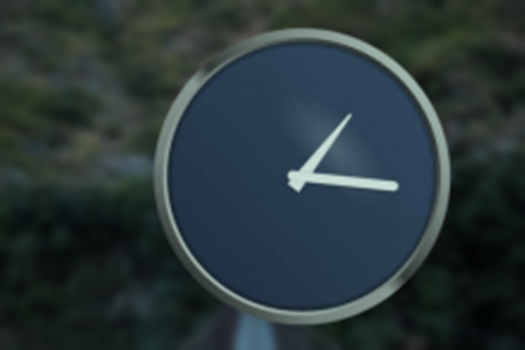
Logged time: {"hour": 1, "minute": 16}
